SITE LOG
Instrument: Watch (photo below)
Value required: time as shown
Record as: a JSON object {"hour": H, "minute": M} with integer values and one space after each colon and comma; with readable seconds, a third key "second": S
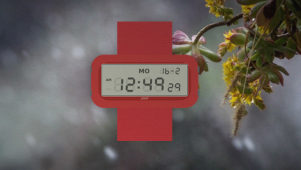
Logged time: {"hour": 12, "minute": 49, "second": 29}
